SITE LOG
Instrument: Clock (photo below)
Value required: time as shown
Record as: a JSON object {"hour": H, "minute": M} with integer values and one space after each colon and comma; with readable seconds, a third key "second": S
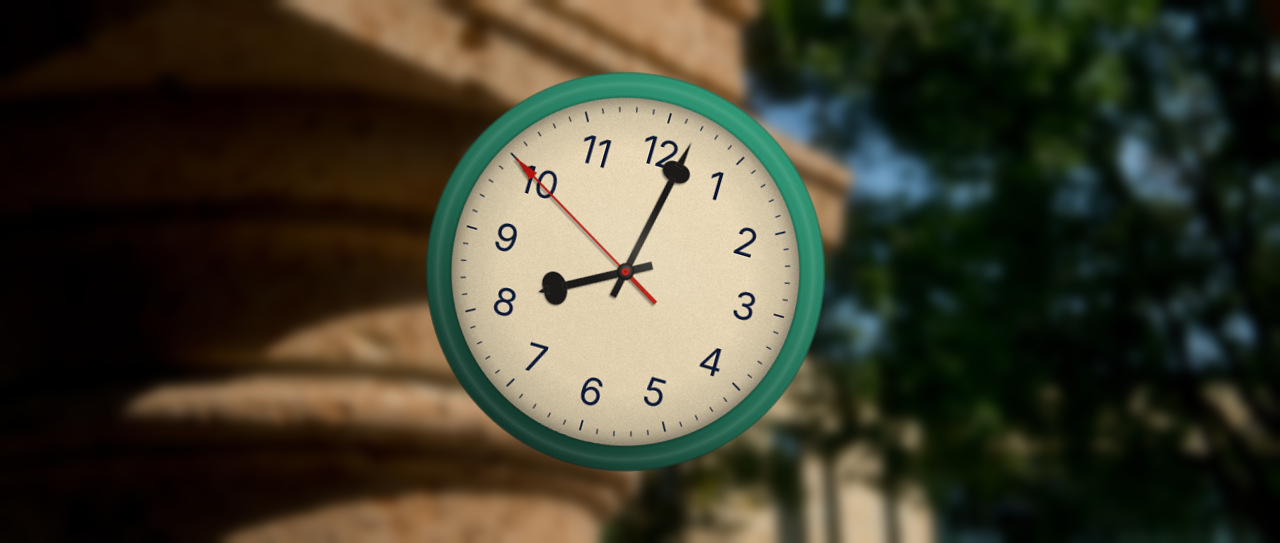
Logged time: {"hour": 8, "minute": 1, "second": 50}
